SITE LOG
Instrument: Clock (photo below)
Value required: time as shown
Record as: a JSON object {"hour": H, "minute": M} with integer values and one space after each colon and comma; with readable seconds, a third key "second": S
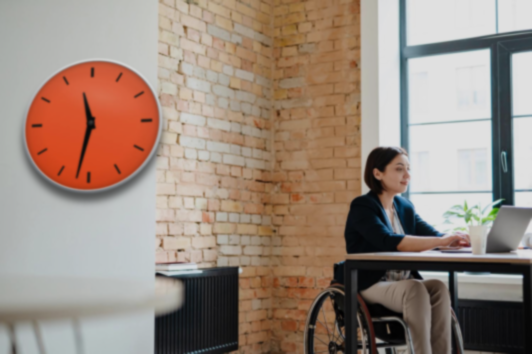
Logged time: {"hour": 11, "minute": 32}
